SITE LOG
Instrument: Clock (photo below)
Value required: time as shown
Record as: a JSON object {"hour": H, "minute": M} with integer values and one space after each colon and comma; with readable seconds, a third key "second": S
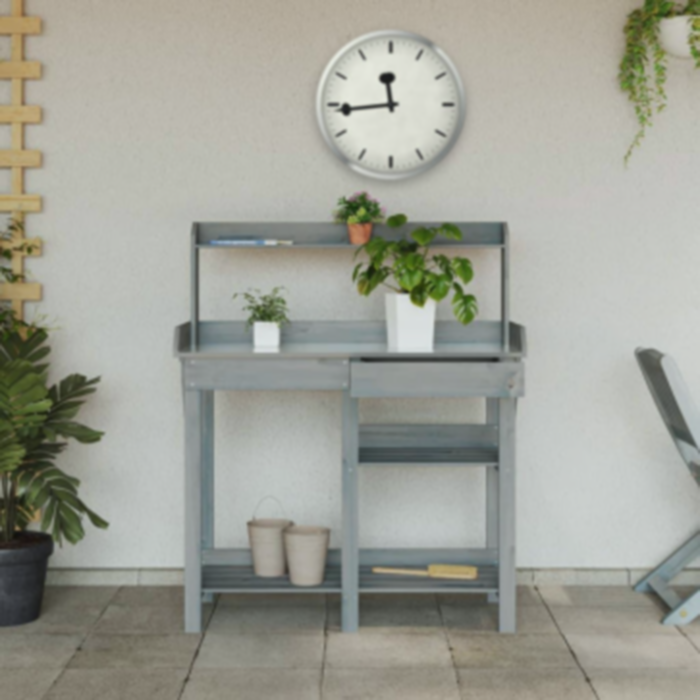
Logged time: {"hour": 11, "minute": 44}
